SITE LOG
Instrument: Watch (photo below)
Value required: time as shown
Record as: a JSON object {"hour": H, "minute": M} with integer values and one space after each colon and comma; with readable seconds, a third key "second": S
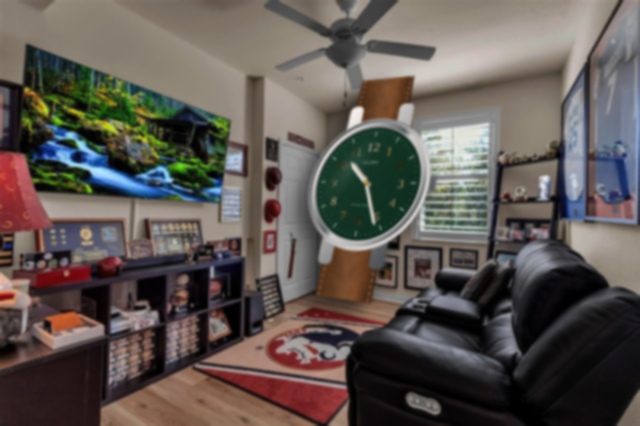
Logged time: {"hour": 10, "minute": 26}
